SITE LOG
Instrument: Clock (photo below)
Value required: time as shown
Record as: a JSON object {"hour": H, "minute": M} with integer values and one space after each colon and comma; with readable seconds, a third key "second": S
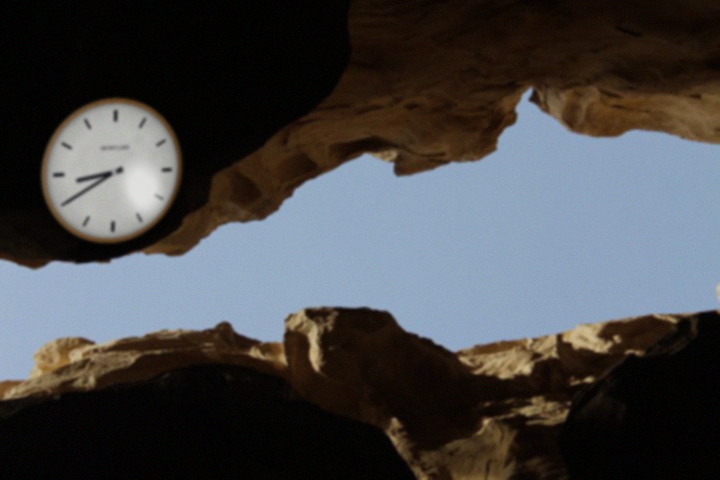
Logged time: {"hour": 8, "minute": 40}
